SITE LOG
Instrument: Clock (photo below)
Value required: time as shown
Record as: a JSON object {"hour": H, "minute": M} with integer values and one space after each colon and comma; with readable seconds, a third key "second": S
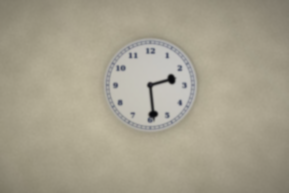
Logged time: {"hour": 2, "minute": 29}
